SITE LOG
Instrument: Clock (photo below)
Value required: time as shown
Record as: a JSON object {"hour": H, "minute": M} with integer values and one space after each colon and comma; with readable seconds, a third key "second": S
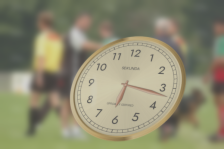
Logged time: {"hour": 6, "minute": 17}
